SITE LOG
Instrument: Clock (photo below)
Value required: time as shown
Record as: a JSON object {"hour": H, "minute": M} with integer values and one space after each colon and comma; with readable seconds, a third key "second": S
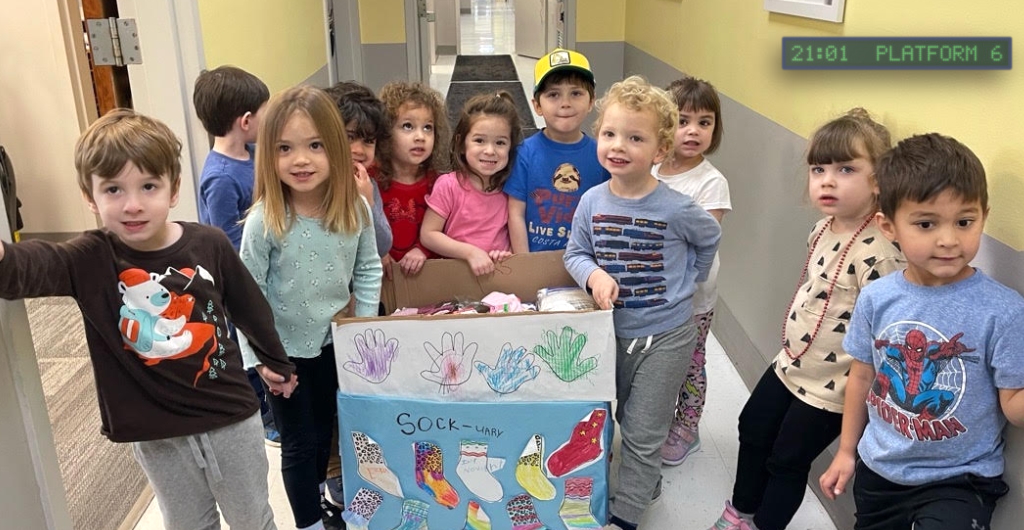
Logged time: {"hour": 21, "minute": 1}
